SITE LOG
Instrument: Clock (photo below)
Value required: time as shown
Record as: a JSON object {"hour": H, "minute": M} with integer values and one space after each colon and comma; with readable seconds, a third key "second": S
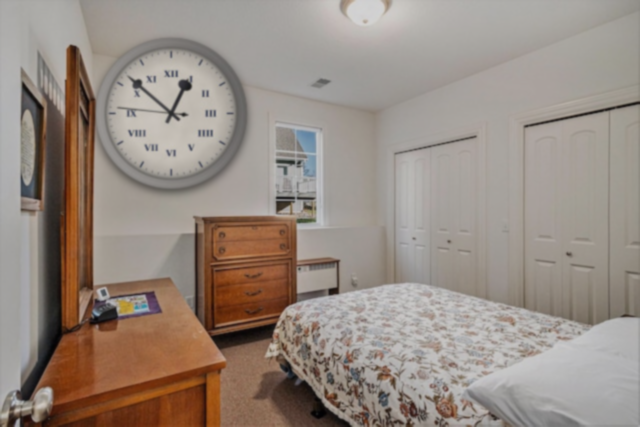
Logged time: {"hour": 12, "minute": 51, "second": 46}
